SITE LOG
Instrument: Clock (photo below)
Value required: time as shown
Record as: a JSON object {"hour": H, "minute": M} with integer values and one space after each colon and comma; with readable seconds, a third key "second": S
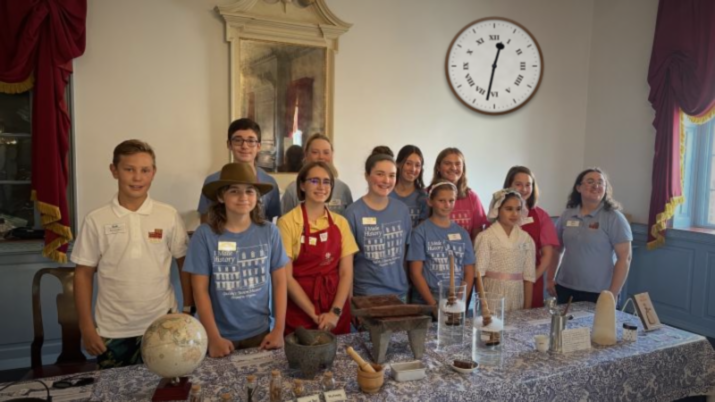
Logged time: {"hour": 12, "minute": 32}
